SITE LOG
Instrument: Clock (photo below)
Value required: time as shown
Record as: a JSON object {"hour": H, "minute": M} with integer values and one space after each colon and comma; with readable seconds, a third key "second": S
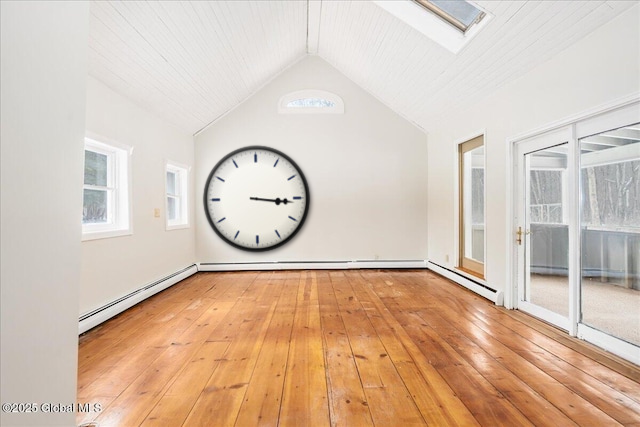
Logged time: {"hour": 3, "minute": 16}
